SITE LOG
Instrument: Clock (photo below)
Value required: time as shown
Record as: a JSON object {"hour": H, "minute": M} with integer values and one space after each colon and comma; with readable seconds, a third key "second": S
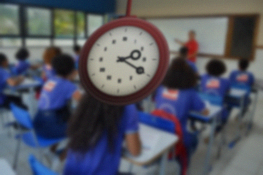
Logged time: {"hour": 2, "minute": 20}
